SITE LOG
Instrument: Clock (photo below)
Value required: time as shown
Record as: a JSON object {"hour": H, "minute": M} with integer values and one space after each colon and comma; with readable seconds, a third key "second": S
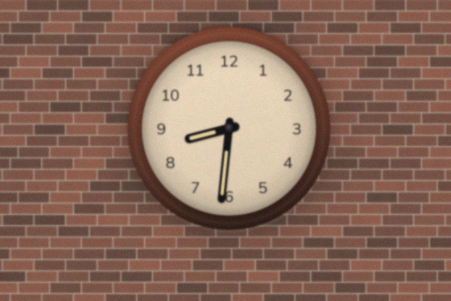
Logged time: {"hour": 8, "minute": 31}
